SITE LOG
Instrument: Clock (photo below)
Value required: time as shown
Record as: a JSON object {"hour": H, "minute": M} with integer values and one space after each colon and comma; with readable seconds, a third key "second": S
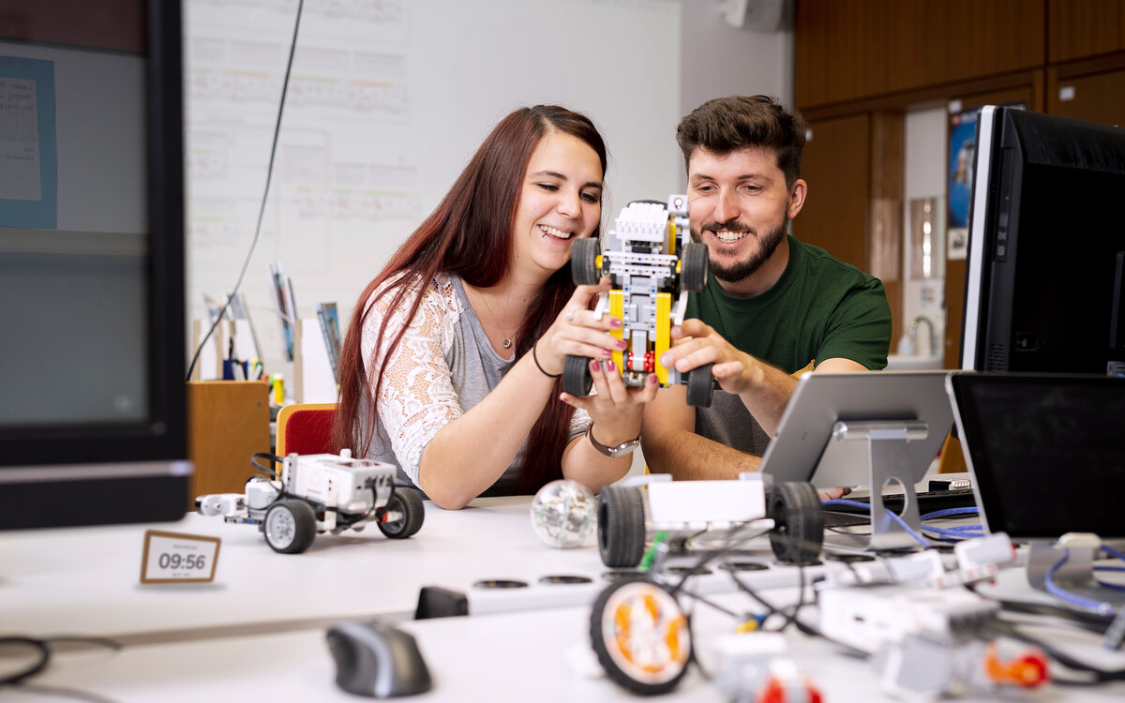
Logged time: {"hour": 9, "minute": 56}
